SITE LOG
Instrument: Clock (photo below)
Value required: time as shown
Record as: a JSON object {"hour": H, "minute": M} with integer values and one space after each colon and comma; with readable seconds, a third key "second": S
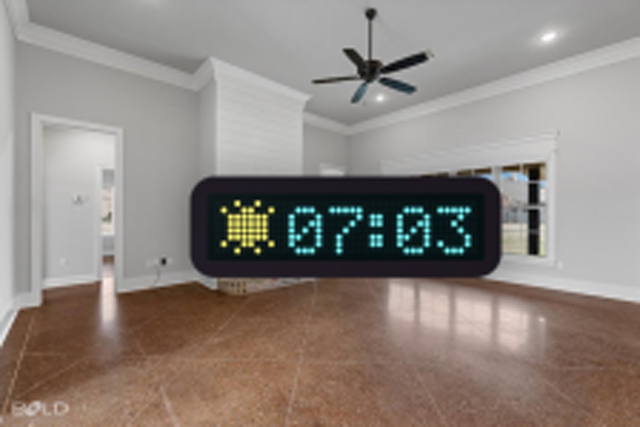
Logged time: {"hour": 7, "minute": 3}
